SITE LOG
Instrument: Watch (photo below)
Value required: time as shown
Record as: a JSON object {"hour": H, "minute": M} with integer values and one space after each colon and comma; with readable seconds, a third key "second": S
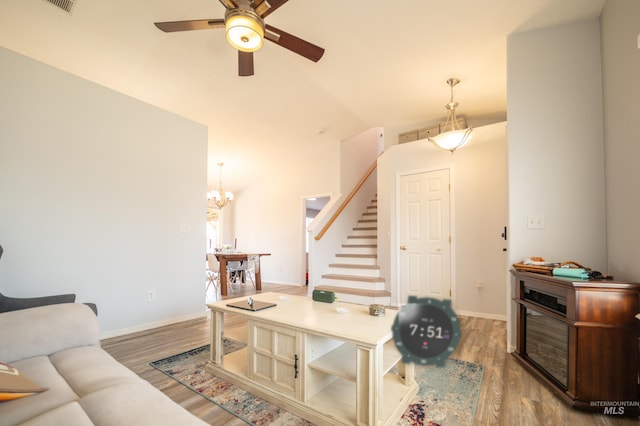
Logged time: {"hour": 7, "minute": 51}
